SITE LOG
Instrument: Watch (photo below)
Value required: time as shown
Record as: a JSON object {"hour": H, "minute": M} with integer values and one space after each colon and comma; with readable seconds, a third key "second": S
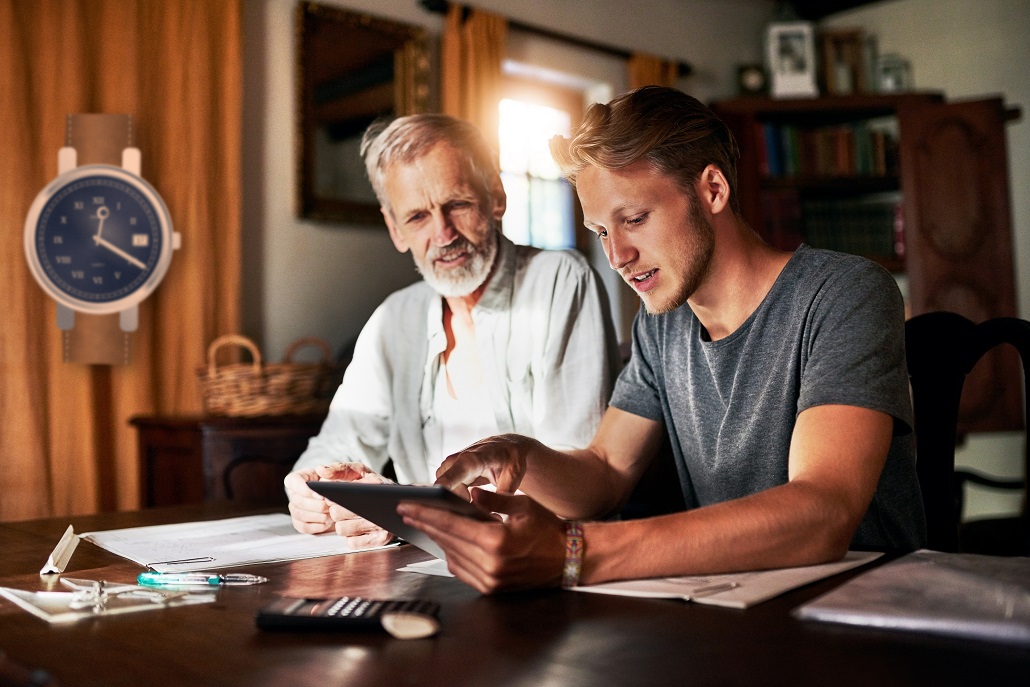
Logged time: {"hour": 12, "minute": 20}
